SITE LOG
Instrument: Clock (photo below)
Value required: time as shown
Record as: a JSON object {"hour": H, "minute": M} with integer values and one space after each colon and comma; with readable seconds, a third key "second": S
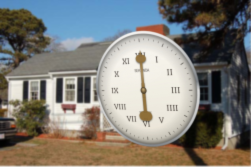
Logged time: {"hour": 6, "minute": 0}
